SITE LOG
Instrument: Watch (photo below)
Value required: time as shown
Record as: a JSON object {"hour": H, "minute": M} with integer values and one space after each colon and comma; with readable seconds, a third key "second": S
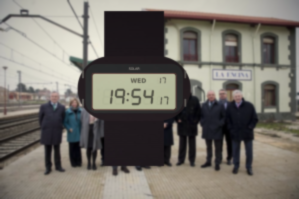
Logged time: {"hour": 19, "minute": 54}
